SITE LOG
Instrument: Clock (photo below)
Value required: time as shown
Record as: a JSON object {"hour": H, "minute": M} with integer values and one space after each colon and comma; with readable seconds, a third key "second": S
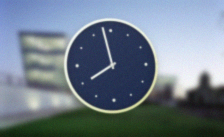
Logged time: {"hour": 7, "minute": 58}
